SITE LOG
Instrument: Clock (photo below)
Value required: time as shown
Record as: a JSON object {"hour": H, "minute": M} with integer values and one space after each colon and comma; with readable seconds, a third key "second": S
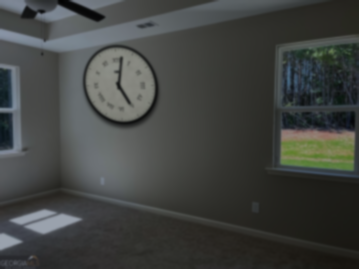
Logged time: {"hour": 5, "minute": 2}
